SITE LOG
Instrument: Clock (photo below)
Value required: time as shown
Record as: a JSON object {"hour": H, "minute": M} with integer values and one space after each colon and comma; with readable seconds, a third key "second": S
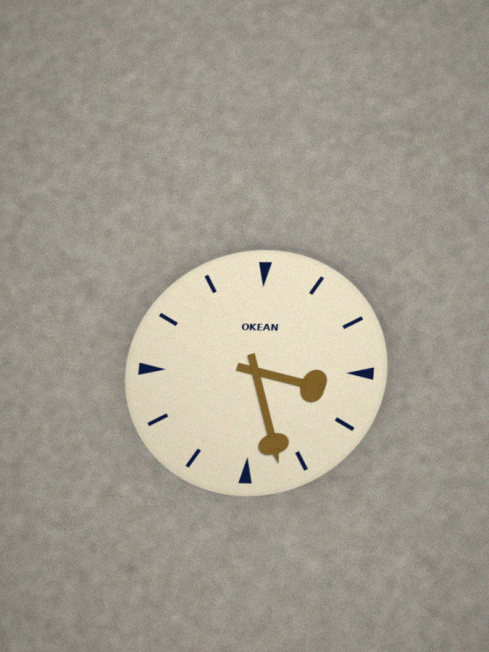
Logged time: {"hour": 3, "minute": 27}
